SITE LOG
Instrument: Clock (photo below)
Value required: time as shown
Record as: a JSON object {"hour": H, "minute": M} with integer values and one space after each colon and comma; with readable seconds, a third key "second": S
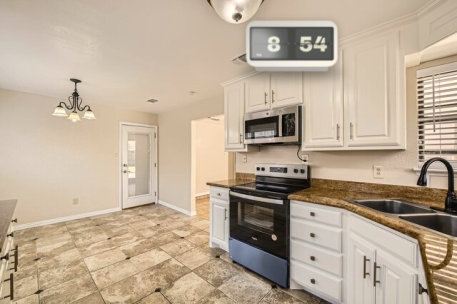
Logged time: {"hour": 8, "minute": 54}
